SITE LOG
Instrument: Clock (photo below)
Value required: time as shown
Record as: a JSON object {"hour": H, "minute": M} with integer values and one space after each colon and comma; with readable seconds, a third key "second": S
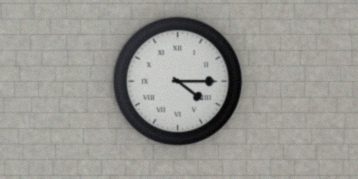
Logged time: {"hour": 4, "minute": 15}
